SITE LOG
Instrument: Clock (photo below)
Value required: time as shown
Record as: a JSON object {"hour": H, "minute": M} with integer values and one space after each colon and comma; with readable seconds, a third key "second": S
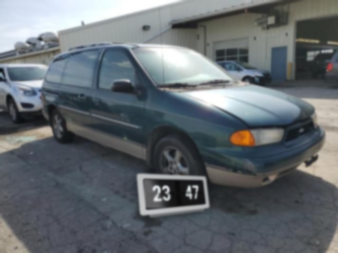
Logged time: {"hour": 23, "minute": 47}
